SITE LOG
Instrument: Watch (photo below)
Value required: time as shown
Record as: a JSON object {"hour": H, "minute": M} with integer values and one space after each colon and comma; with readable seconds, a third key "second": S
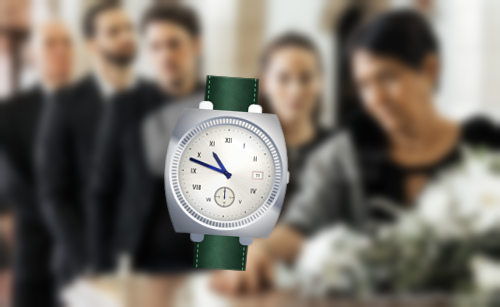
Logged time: {"hour": 10, "minute": 48}
